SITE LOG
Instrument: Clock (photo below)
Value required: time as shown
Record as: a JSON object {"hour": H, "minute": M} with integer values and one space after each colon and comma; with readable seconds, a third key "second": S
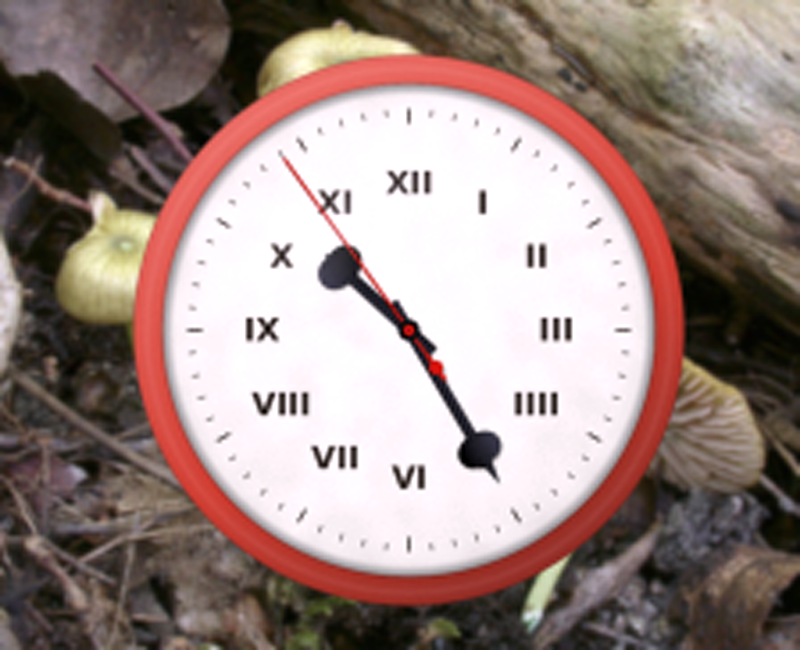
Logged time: {"hour": 10, "minute": 24, "second": 54}
